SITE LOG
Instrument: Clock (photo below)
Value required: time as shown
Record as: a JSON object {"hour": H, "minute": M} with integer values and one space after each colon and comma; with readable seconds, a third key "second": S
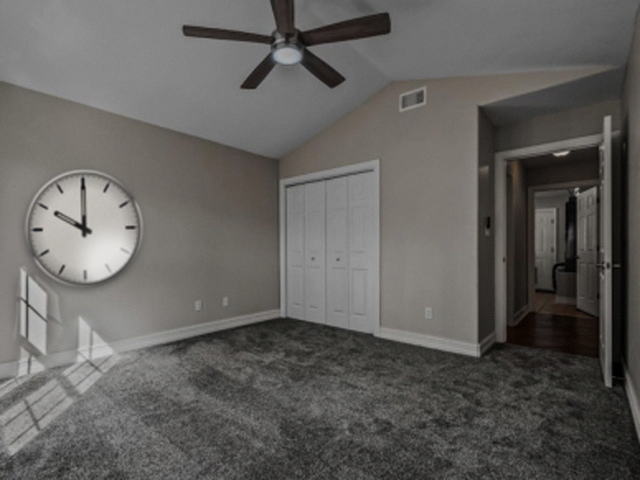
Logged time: {"hour": 10, "minute": 0}
